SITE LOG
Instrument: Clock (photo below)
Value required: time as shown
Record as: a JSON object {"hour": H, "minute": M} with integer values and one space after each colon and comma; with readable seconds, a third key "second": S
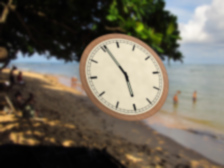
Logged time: {"hour": 5, "minute": 56}
